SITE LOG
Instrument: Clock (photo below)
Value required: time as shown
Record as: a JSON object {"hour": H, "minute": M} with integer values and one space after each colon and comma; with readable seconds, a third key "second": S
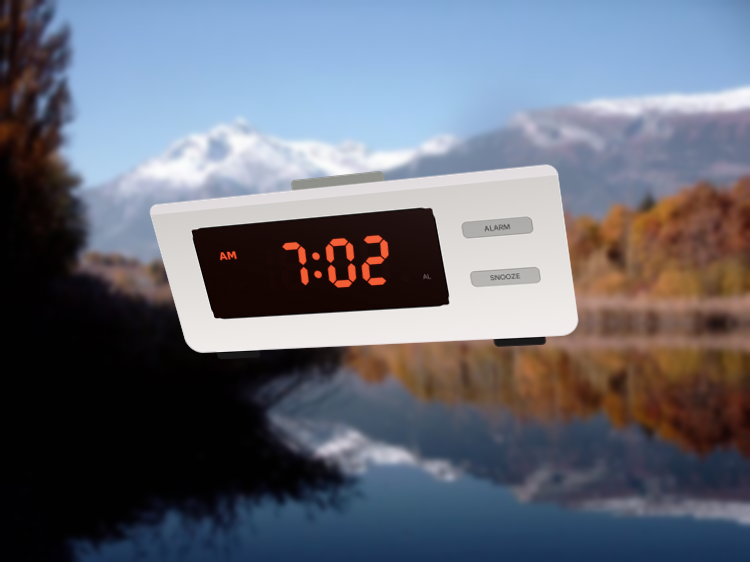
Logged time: {"hour": 7, "minute": 2}
